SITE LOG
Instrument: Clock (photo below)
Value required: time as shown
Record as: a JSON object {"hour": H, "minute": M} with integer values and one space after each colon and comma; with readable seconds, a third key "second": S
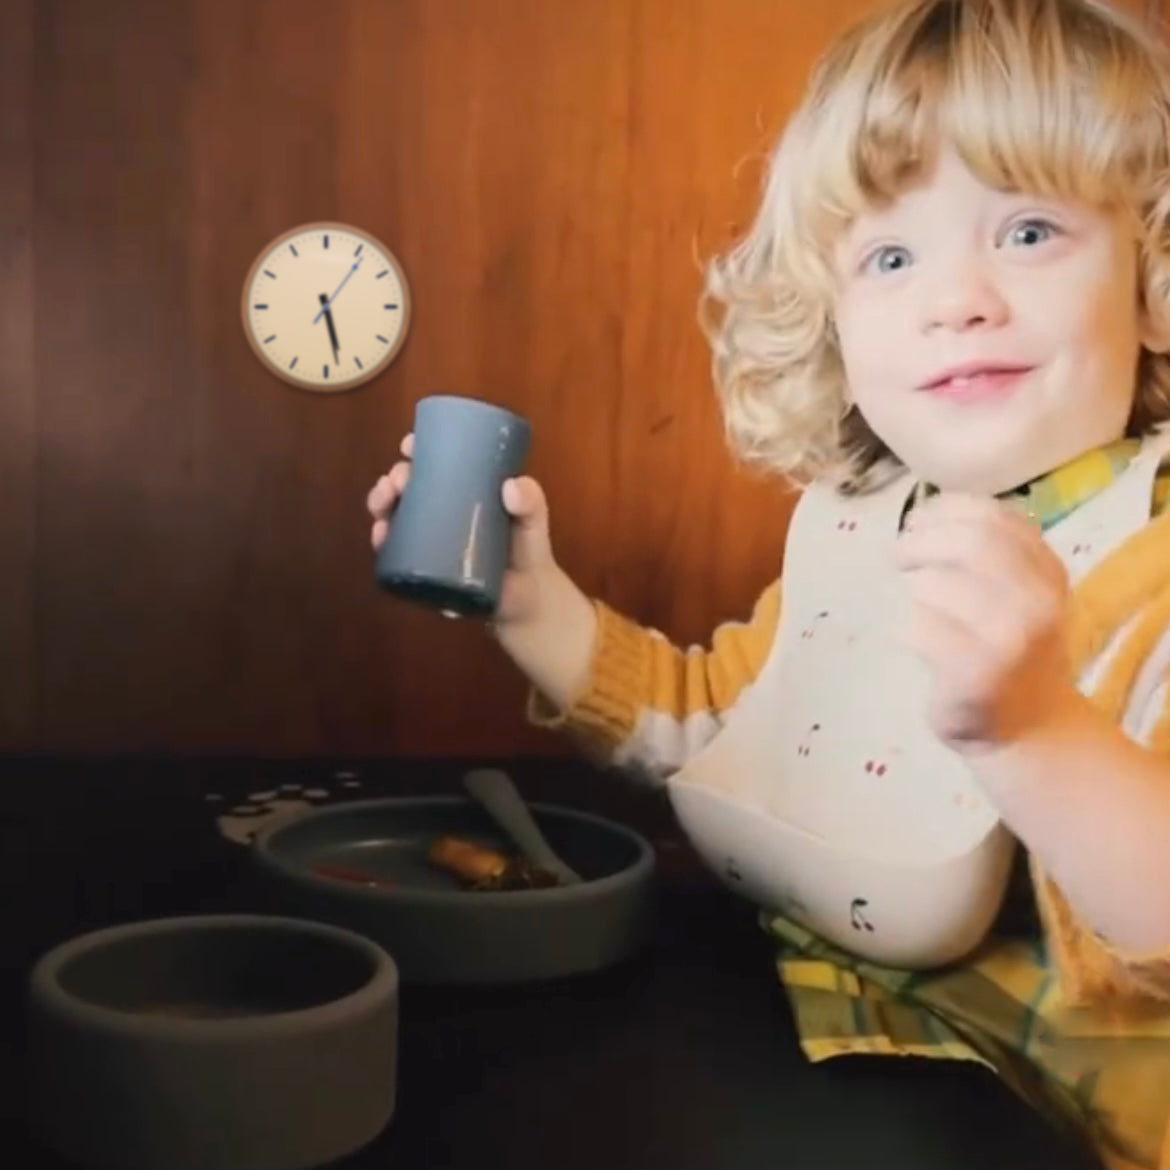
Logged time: {"hour": 5, "minute": 28, "second": 6}
